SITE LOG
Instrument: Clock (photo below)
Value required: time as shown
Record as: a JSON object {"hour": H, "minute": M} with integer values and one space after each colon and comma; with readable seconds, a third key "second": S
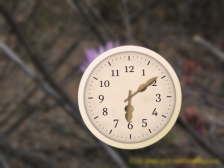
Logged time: {"hour": 6, "minute": 9}
